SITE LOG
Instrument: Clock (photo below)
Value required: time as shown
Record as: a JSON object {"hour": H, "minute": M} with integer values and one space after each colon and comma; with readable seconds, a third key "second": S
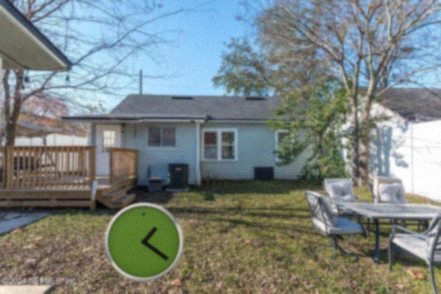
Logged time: {"hour": 1, "minute": 21}
